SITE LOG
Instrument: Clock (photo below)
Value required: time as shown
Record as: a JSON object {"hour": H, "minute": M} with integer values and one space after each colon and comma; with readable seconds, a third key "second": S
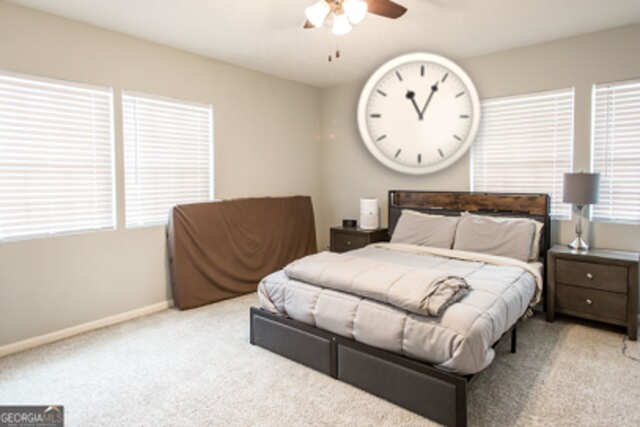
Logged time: {"hour": 11, "minute": 4}
